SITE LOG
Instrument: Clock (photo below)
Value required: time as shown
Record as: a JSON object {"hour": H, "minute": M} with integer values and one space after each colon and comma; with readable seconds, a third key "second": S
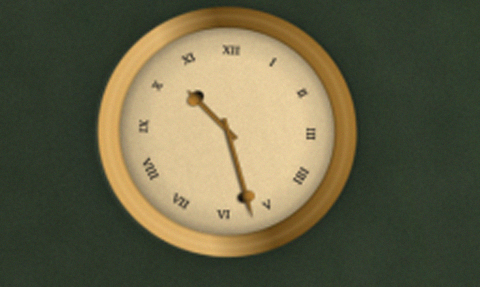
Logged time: {"hour": 10, "minute": 27}
